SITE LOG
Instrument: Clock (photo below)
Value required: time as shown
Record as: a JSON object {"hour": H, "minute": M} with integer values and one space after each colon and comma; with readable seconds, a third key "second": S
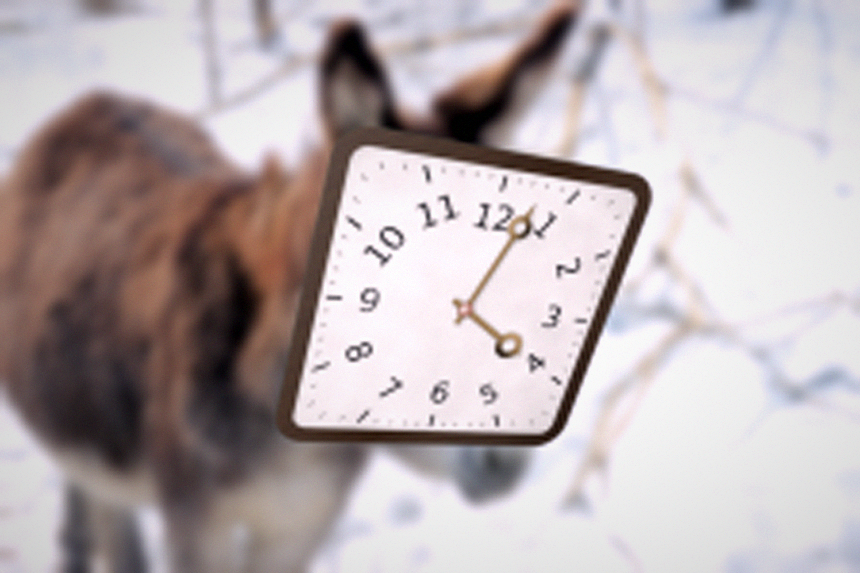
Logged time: {"hour": 4, "minute": 3}
